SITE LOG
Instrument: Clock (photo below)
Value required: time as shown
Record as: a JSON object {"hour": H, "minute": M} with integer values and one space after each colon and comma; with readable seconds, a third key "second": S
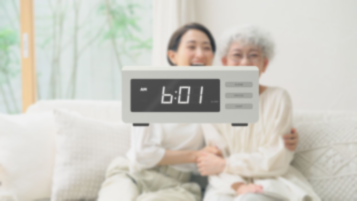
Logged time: {"hour": 6, "minute": 1}
